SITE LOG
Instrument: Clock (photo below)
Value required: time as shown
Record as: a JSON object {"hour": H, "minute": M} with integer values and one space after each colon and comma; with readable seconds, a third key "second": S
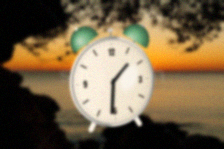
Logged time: {"hour": 1, "minute": 31}
